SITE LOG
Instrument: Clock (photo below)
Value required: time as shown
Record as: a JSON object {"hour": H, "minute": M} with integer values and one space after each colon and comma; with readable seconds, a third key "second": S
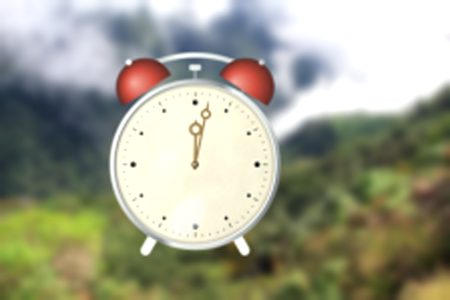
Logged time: {"hour": 12, "minute": 2}
